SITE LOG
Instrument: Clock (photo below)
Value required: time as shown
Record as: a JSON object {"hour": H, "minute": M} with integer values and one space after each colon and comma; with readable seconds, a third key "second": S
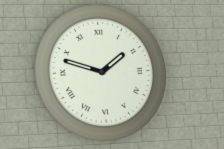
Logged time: {"hour": 1, "minute": 48}
